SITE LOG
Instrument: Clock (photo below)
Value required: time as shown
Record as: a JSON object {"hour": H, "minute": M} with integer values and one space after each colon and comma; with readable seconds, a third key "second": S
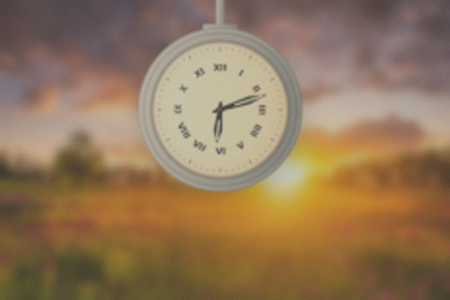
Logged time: {"hour": 6, "minute": 12}
